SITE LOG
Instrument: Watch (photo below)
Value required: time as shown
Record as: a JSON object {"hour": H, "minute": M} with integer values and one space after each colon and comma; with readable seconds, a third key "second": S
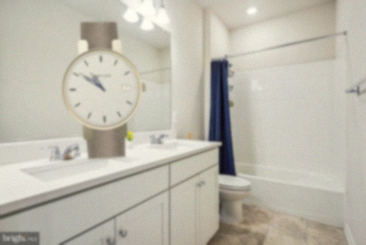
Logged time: {"hour": 10, "minute": 51}
